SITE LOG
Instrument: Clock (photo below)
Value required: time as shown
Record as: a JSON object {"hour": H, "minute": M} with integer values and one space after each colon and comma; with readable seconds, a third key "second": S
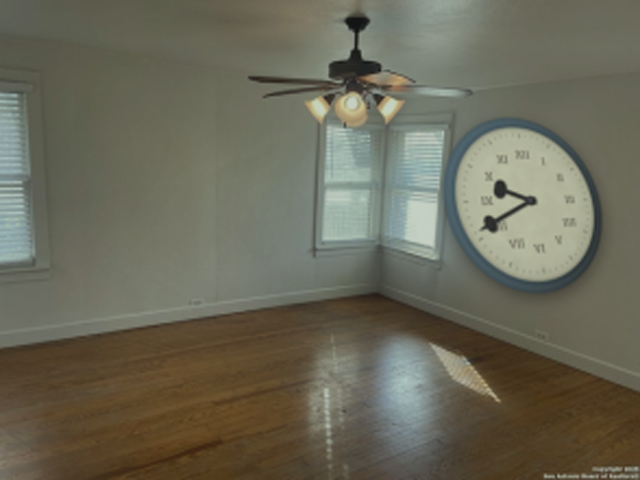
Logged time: {"hour": 9, "minute": 41}
